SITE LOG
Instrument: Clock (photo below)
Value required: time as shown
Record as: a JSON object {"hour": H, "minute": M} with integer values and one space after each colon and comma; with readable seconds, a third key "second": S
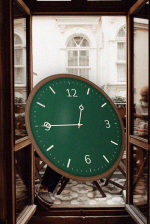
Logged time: {"hour": 12, "minute": 45}
